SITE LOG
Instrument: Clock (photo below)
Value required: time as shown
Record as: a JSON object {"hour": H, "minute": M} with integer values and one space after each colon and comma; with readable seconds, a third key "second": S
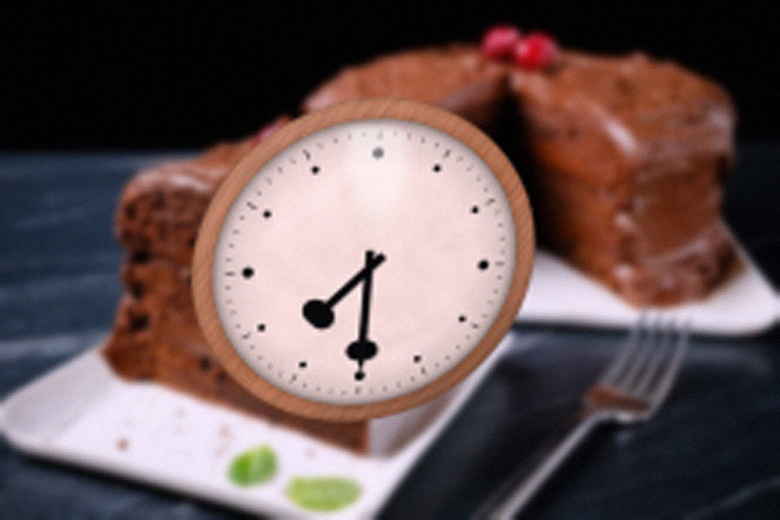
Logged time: {"hour": 7, "minute": 30}
